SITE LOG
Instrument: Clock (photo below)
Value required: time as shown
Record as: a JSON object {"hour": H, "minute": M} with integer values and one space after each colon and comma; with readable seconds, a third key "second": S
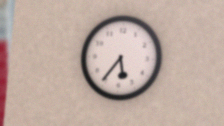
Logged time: {"hour": 5, "minute": 36}
